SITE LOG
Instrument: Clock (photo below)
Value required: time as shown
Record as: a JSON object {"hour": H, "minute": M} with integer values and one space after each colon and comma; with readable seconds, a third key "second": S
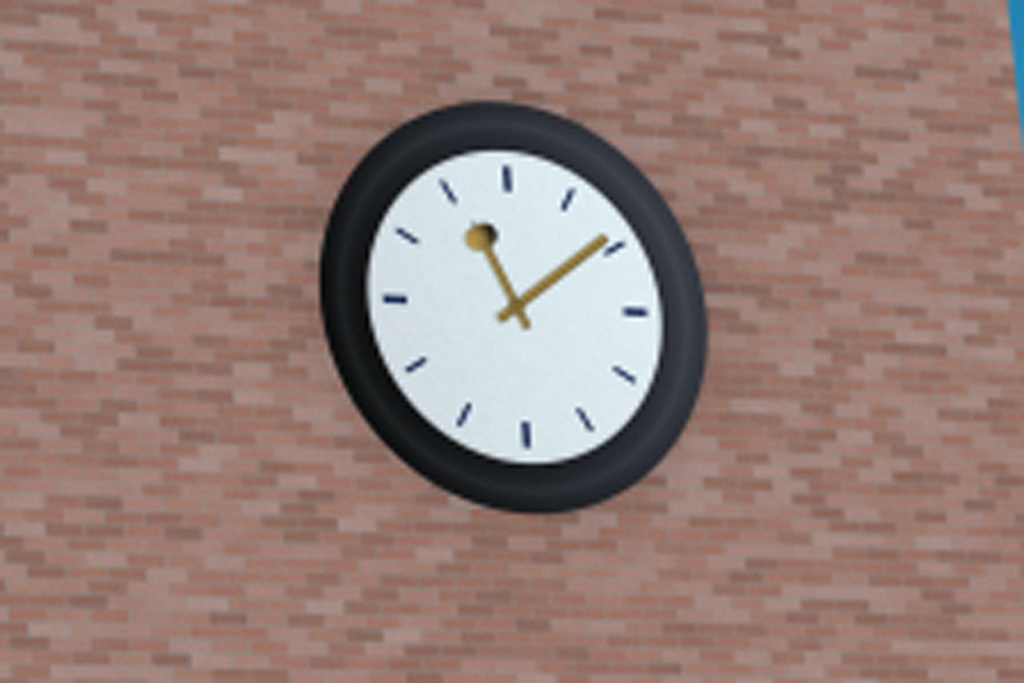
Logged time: {"hour": 11, "minute": 9}
